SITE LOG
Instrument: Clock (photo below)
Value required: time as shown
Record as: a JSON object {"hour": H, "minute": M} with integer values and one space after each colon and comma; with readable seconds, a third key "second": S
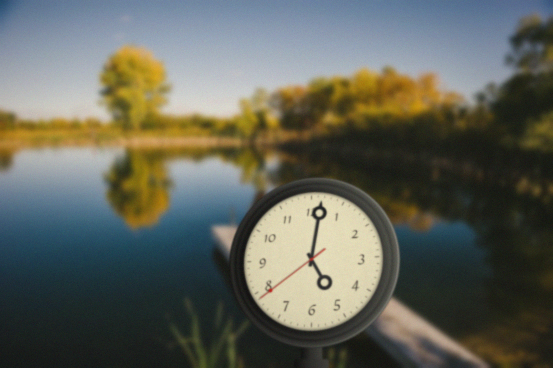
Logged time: {"hour": 5, "minute": 1, "second": 39}
